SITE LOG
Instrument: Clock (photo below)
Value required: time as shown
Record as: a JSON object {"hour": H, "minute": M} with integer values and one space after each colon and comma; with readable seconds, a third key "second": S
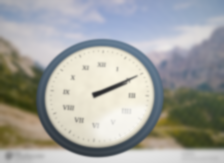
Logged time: {"hour": 2, "minute": 10}
